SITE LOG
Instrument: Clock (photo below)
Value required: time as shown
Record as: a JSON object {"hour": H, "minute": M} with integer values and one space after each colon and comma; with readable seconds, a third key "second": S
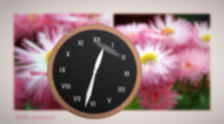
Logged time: {"hour": 12, "minute": 32}
